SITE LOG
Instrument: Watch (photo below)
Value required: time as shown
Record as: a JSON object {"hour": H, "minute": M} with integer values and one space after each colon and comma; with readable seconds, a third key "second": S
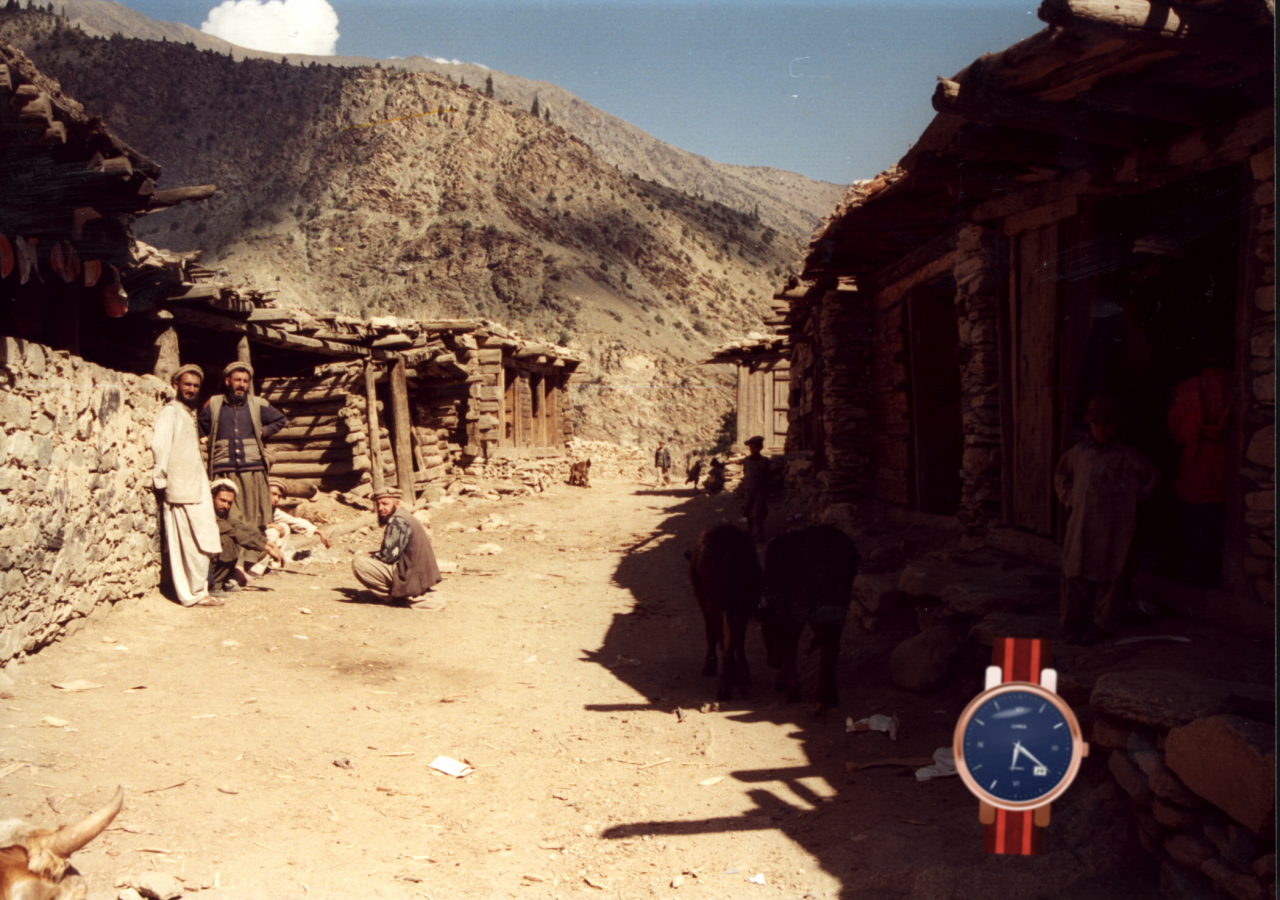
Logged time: {"hour": 6, "minute": 21}
